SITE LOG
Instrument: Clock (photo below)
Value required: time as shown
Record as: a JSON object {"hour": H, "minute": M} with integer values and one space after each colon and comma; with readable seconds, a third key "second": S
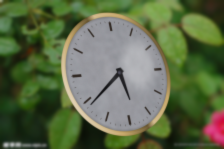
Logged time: {"hour": 5, "minute": 39}
